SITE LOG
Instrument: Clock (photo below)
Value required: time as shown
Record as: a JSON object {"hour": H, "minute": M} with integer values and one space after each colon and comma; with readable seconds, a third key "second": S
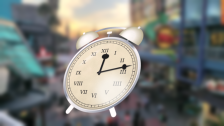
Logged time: {"hour": 12, "minute": 13}
